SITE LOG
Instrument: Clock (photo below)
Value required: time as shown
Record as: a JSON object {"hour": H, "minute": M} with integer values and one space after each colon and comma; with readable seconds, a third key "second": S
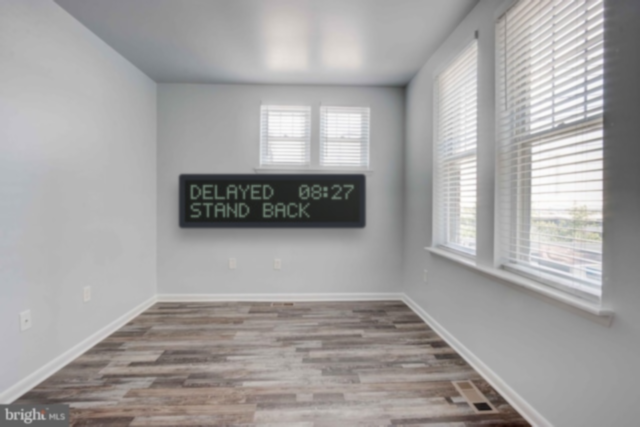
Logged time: {"hour": 8, "minute": 27}
